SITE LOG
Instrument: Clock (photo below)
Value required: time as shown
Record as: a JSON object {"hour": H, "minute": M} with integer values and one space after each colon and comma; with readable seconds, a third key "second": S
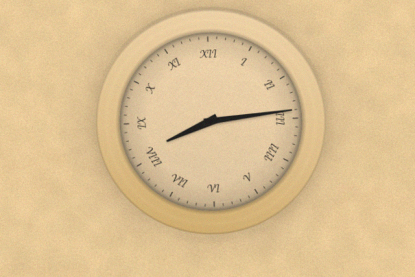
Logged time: {"hour": 8, "minute": 14}
